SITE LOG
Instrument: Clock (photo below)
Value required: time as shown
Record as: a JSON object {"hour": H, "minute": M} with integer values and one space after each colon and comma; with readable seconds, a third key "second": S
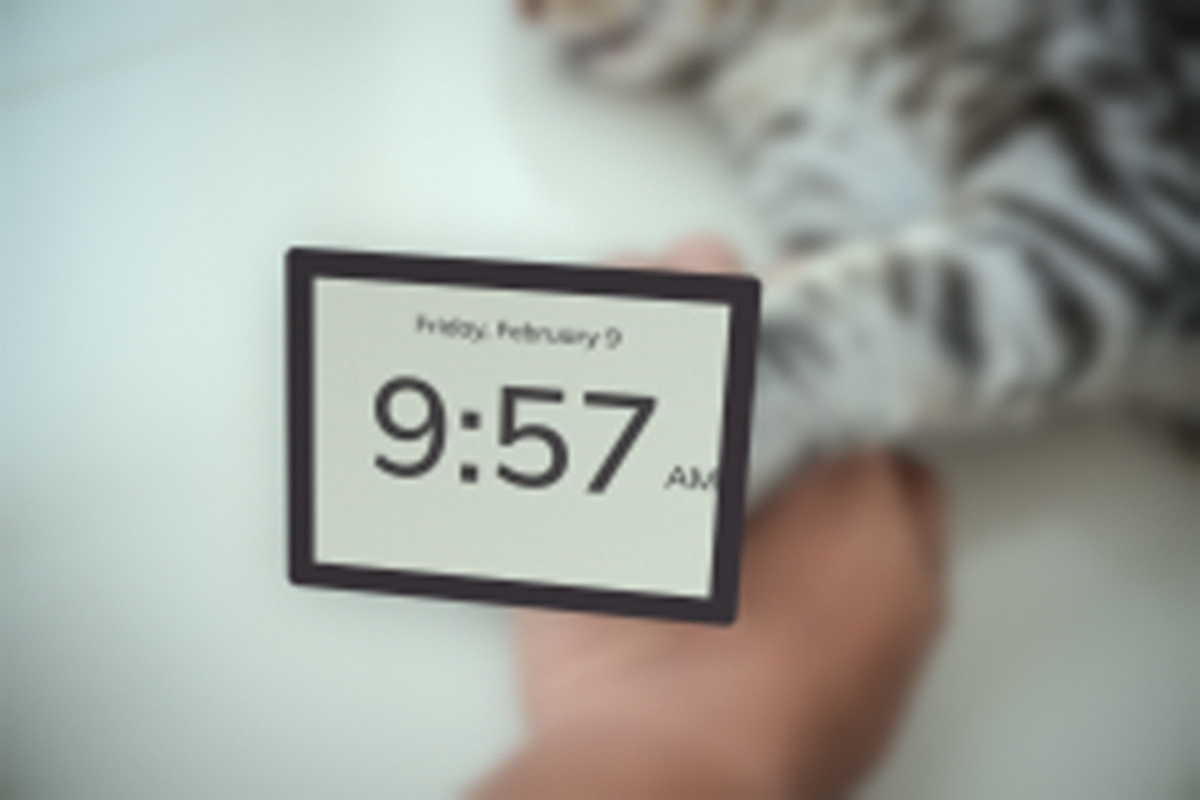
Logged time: {"hour": 9, "minute": 57}
